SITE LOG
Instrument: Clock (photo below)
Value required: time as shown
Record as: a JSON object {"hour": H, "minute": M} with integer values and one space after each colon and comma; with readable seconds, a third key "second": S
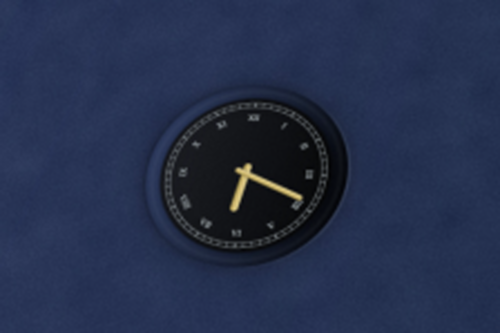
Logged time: {"hour": 6, "minute": 19}
